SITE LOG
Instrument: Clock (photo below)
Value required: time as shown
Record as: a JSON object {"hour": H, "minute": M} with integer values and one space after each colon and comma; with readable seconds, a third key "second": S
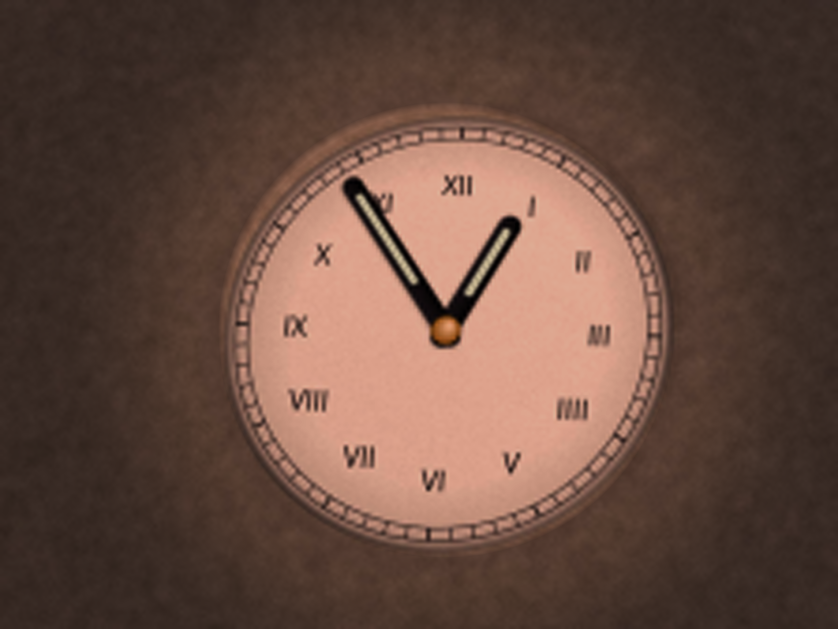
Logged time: {"hour": 12, "minute": 54}
